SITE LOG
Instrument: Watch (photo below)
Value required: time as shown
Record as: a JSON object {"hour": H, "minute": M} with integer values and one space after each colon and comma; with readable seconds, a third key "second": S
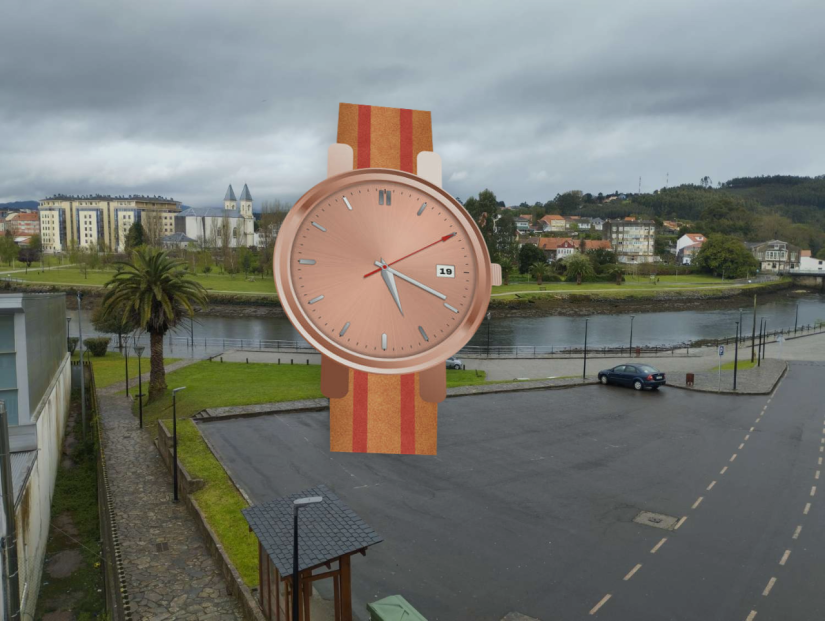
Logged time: {"hour": 5, "minute": 19, "second": 10}
